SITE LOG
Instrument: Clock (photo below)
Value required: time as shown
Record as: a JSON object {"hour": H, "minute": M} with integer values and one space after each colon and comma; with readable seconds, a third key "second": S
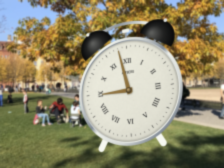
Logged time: {"hour": 8, "minute": 58}
